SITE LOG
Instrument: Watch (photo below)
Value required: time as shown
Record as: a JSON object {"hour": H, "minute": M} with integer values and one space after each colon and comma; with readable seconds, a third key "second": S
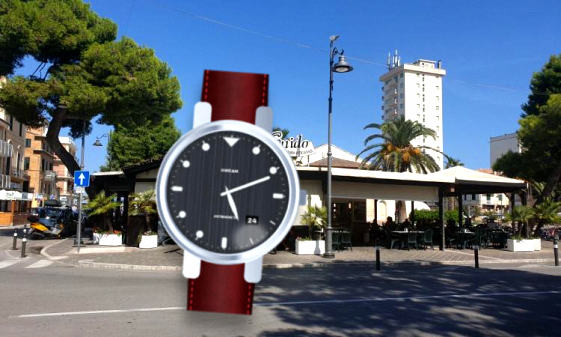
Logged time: {"hour": 5, "minute": 11}
